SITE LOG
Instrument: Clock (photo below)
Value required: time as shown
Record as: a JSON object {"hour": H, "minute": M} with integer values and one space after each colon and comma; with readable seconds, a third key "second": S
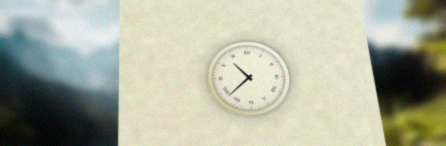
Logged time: {"hour": 10, "minute": 38}
